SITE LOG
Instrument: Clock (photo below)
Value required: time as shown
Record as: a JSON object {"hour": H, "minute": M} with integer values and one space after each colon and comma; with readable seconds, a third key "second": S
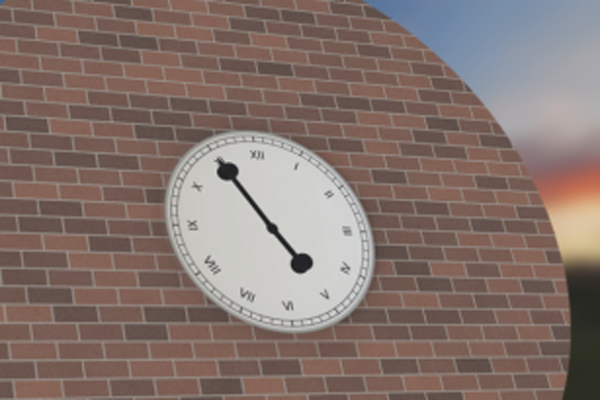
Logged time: {"hour": 4, "minute": 55}
